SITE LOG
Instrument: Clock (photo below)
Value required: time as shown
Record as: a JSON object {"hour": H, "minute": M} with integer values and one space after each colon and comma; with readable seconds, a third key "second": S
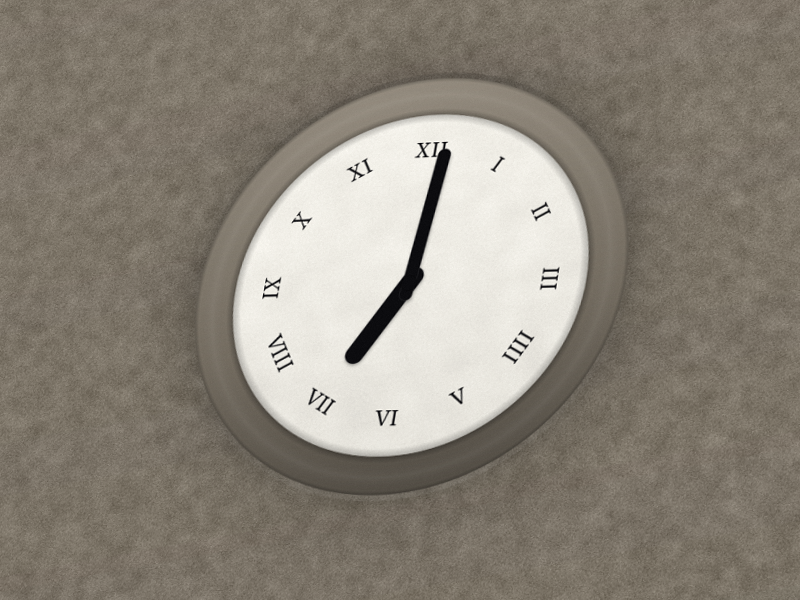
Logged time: {"hour": 7, "minute": 1}
